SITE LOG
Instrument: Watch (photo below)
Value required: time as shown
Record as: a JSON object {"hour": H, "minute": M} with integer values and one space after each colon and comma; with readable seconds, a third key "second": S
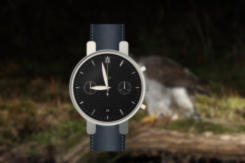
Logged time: {"hour": 8, "minute": 58}
